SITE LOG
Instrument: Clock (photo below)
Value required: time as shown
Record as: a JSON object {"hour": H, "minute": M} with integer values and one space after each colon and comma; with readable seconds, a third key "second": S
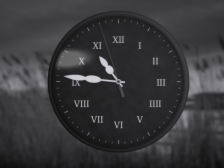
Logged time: {"hour": 10, "minute": 45, "second": 57}
